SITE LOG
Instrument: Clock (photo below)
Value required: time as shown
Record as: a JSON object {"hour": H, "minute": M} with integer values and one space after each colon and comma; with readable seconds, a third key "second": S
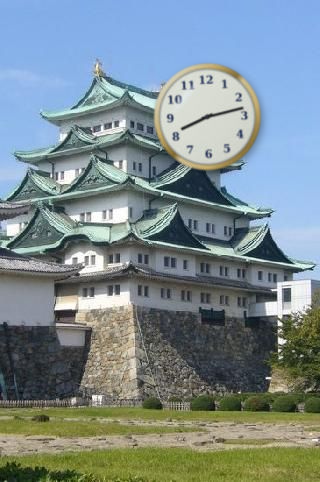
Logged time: {"hour": 8, "minute": 13}
